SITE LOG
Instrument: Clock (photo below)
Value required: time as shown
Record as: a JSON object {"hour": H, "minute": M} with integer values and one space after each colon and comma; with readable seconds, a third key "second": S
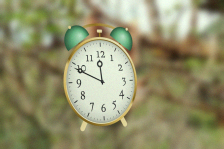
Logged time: {"hour": 11, "minute": 49}
